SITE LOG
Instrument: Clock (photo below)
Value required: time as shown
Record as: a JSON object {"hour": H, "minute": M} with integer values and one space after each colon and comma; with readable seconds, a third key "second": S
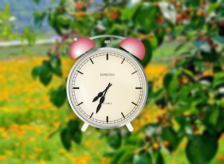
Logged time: {"hour": 7, "minute": 34}
